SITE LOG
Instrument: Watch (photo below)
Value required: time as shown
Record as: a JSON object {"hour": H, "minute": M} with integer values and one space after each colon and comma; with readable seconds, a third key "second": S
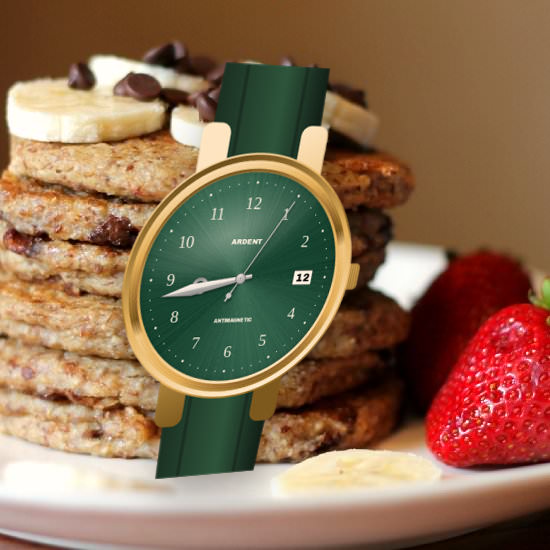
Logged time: {"hour": 8, "minute": 43, "second": 5}
